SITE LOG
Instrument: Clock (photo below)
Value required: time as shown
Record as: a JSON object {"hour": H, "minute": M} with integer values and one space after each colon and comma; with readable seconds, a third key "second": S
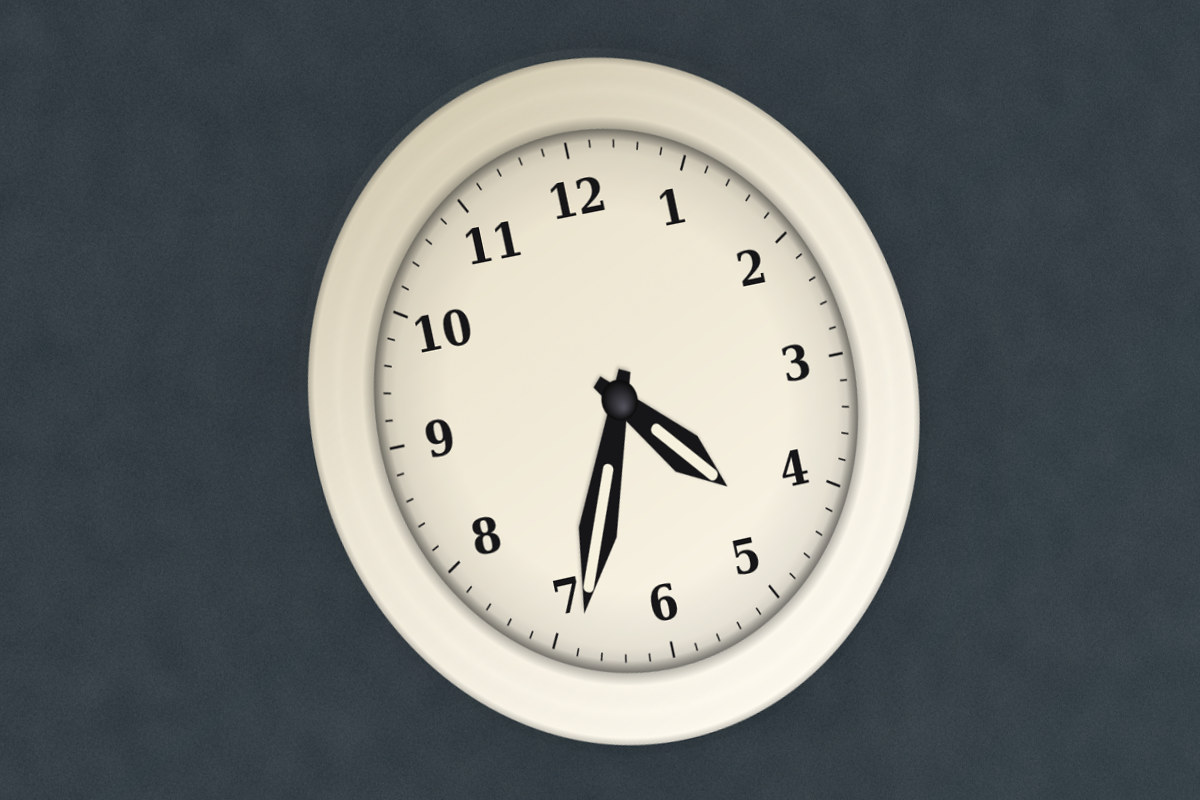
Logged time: {"hour": 4, "minute": 34}
